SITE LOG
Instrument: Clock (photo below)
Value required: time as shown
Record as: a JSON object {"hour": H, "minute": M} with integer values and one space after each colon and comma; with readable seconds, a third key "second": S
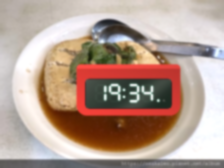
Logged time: {"hour": 19, "minute": 34}
